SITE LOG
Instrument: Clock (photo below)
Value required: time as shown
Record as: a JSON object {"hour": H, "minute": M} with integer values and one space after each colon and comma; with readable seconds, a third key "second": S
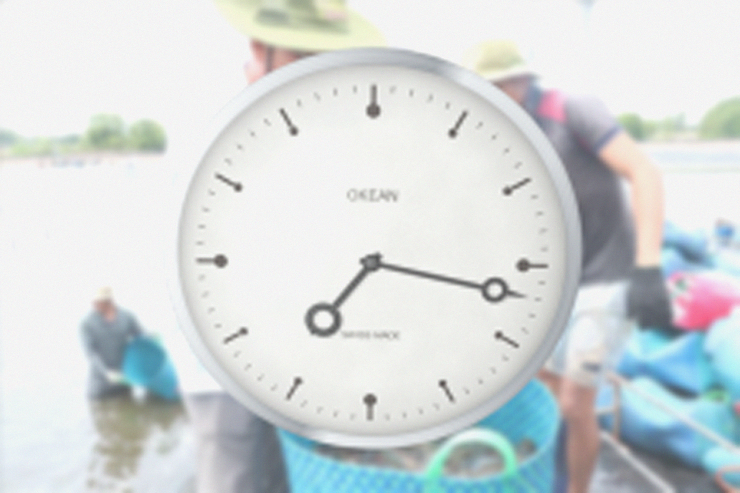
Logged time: {"hour": 7, "minute": 17}
